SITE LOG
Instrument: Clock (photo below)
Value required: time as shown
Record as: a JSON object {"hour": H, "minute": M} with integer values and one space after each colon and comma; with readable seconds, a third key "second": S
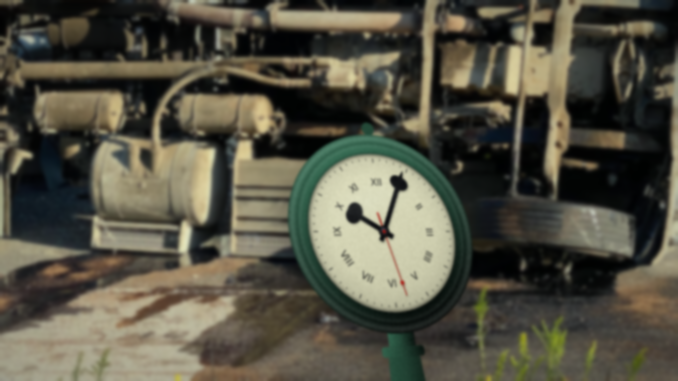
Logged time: {"hour": 10, "minute": 4, "second": 28}
